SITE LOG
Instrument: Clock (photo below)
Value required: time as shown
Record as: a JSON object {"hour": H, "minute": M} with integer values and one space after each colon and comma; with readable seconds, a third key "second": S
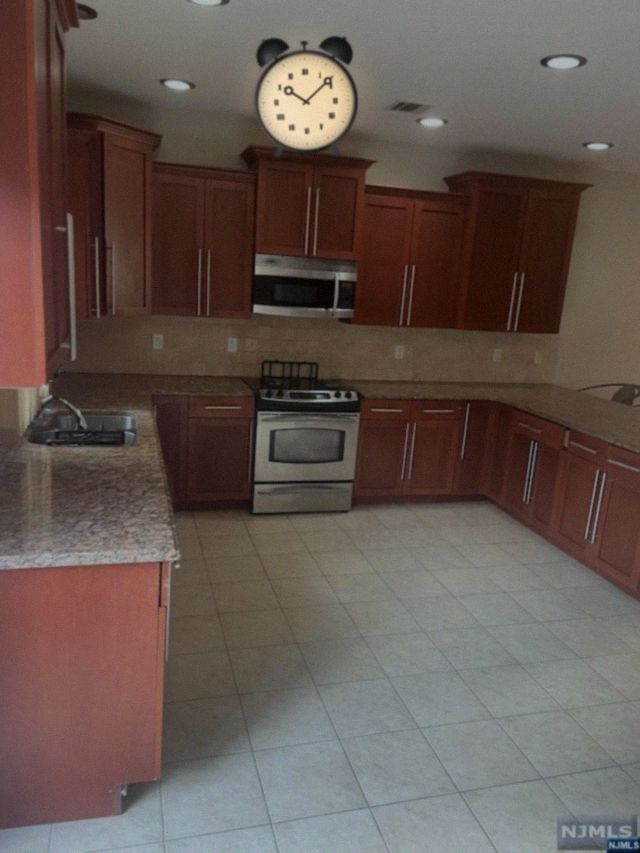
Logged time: {"hour": 10, "minute": 8}
